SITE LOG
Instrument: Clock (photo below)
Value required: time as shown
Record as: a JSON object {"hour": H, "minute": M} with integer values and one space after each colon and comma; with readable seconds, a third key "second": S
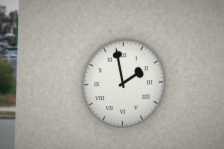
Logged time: {"hour": 1, "minute": 58}
